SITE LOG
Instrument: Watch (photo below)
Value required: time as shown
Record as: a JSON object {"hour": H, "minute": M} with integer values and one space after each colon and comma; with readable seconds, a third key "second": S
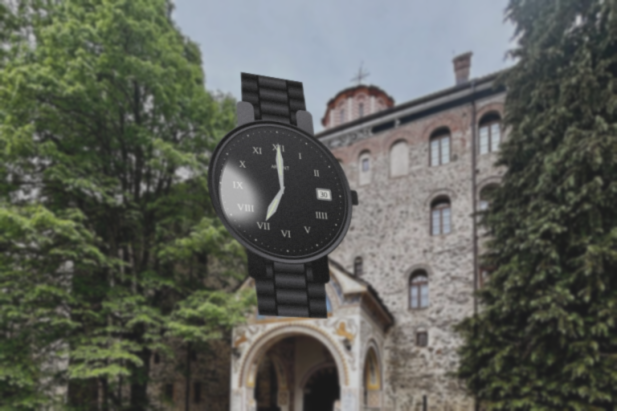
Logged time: {"hour": 7, "minute": 0}
